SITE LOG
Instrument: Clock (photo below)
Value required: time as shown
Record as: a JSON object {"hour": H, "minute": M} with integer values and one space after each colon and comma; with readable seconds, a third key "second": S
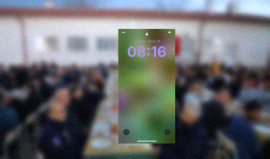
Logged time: {"hour": 8, "minute": 16}
